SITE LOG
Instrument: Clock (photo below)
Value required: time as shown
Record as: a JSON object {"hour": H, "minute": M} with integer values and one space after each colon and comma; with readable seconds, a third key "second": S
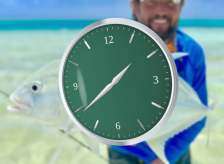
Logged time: {"hour": 1, "minute": 39}
